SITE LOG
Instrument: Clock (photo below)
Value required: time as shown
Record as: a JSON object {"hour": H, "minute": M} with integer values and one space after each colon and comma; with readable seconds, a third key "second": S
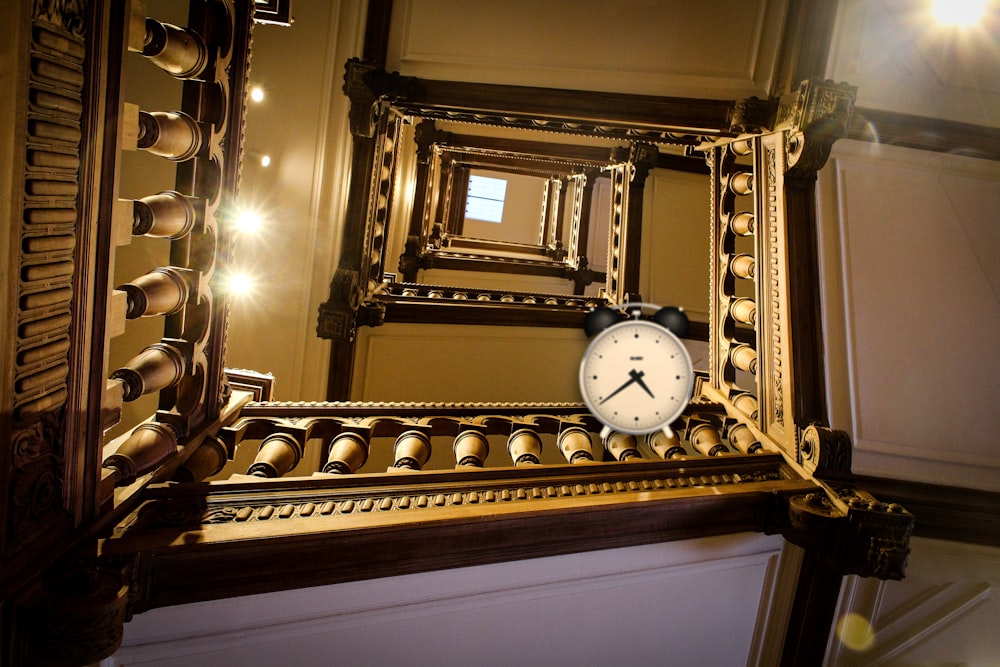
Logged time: {"hour": 4, "minute": 39}
